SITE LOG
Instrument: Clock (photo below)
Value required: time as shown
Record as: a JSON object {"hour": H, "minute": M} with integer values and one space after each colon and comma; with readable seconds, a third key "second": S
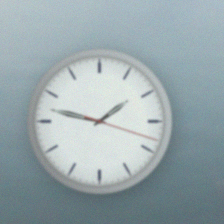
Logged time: {"hour": 1, "minute": 47, "second": 18}
